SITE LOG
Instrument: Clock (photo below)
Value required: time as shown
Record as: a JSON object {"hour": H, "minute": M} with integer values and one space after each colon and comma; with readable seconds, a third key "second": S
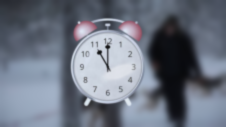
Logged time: {"hour": 11, "minute": 0}
